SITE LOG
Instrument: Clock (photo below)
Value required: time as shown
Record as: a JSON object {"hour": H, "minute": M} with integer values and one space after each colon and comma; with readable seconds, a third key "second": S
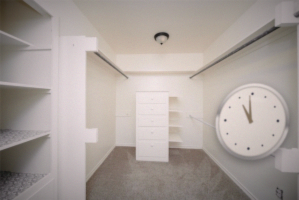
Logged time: {"hour": 10, "minute": 59}
